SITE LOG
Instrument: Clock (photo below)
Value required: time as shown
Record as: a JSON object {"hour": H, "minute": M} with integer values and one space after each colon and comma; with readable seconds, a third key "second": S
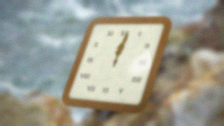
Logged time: {"hour": 12, "minute": 1}
